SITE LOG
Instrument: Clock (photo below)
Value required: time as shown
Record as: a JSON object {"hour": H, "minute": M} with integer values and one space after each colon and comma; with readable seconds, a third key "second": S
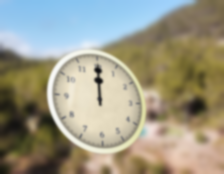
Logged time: {"hour": 12, "minute": 0}
